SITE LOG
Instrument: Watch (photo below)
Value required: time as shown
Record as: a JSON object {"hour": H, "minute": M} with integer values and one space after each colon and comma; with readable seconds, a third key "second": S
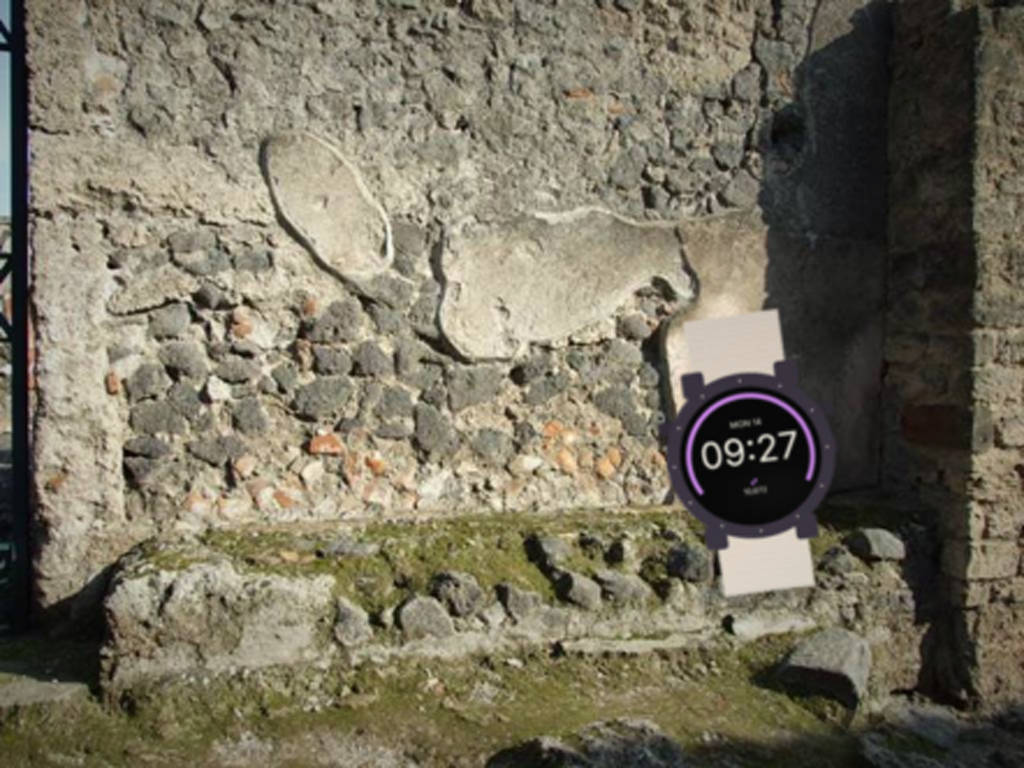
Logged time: {"hour": 9, "minute": 27}
